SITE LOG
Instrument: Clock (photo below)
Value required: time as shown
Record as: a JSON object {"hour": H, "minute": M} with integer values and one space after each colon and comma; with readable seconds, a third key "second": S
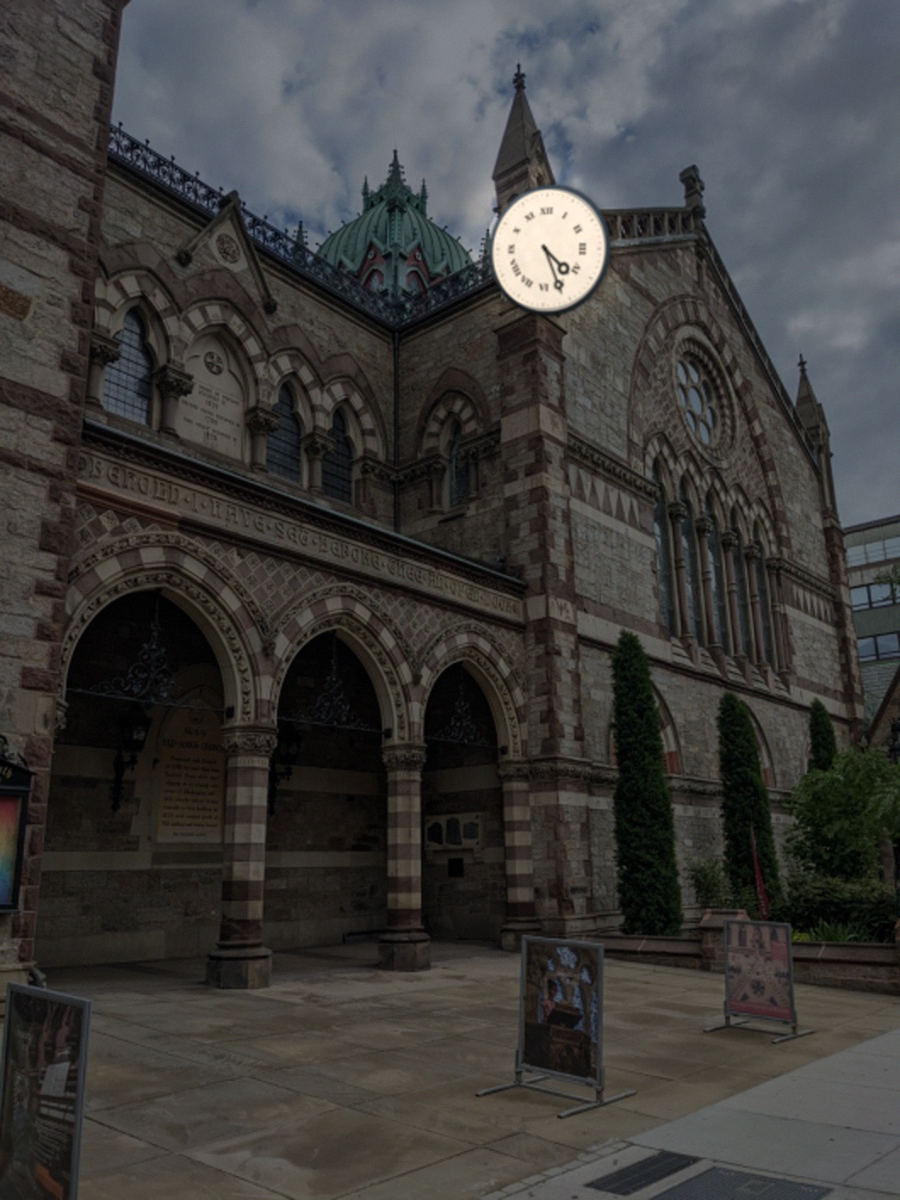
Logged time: {"hour": 4, "minute": 26}
